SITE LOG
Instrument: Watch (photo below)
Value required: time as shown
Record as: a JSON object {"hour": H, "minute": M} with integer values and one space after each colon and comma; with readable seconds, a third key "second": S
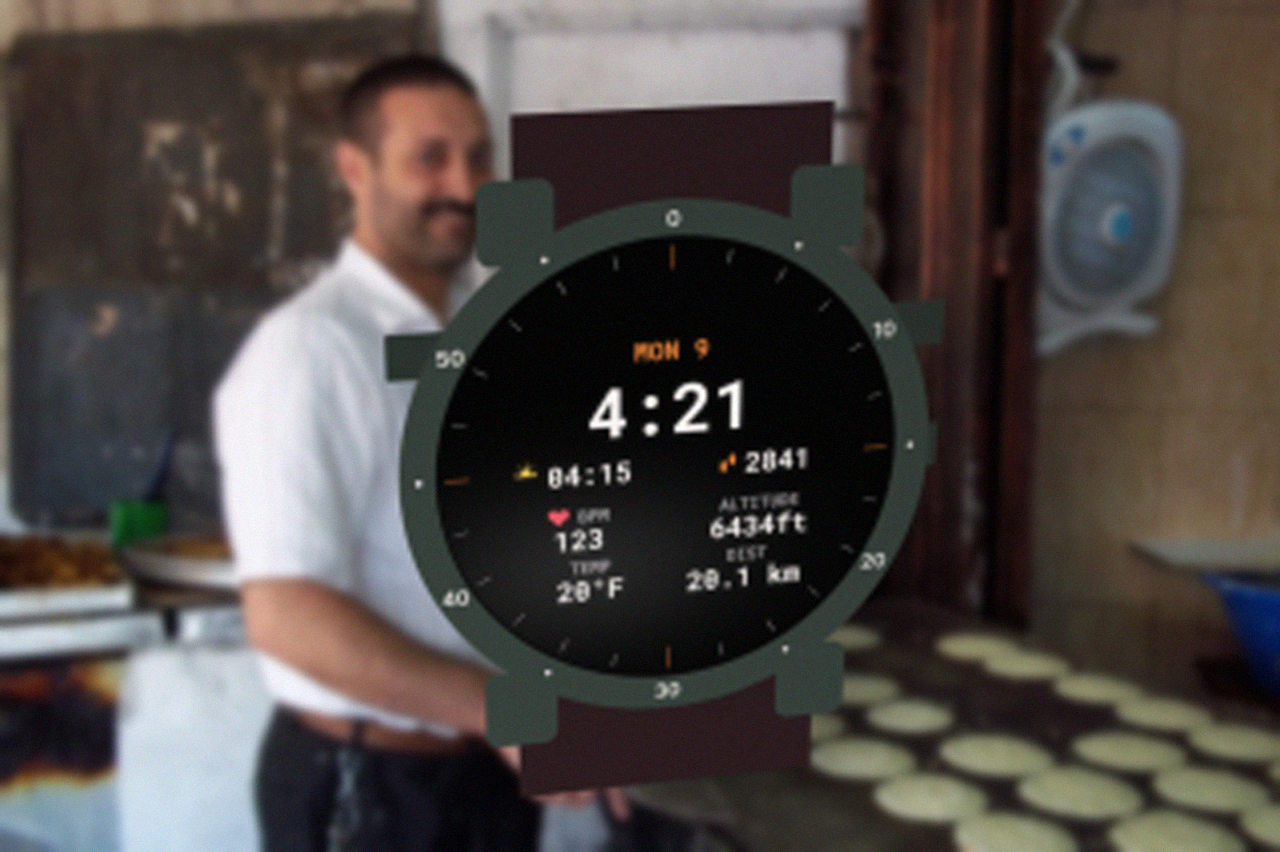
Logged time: {"hour": 4, "minute": 21}
